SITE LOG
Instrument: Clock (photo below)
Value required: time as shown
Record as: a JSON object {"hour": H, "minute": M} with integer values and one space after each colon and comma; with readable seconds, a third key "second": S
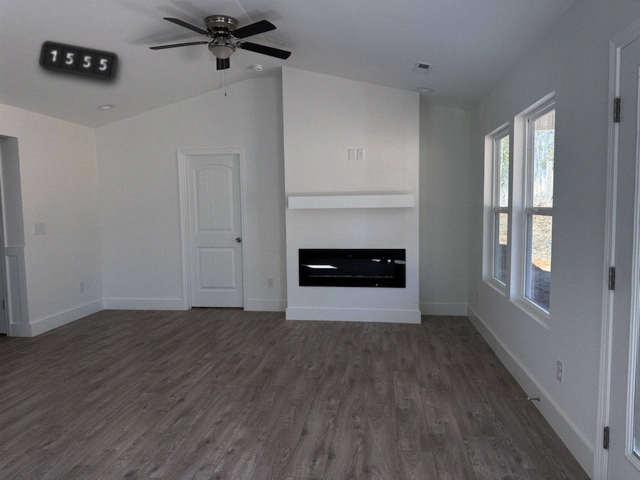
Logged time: {"hour": 15, "minute": 55}
